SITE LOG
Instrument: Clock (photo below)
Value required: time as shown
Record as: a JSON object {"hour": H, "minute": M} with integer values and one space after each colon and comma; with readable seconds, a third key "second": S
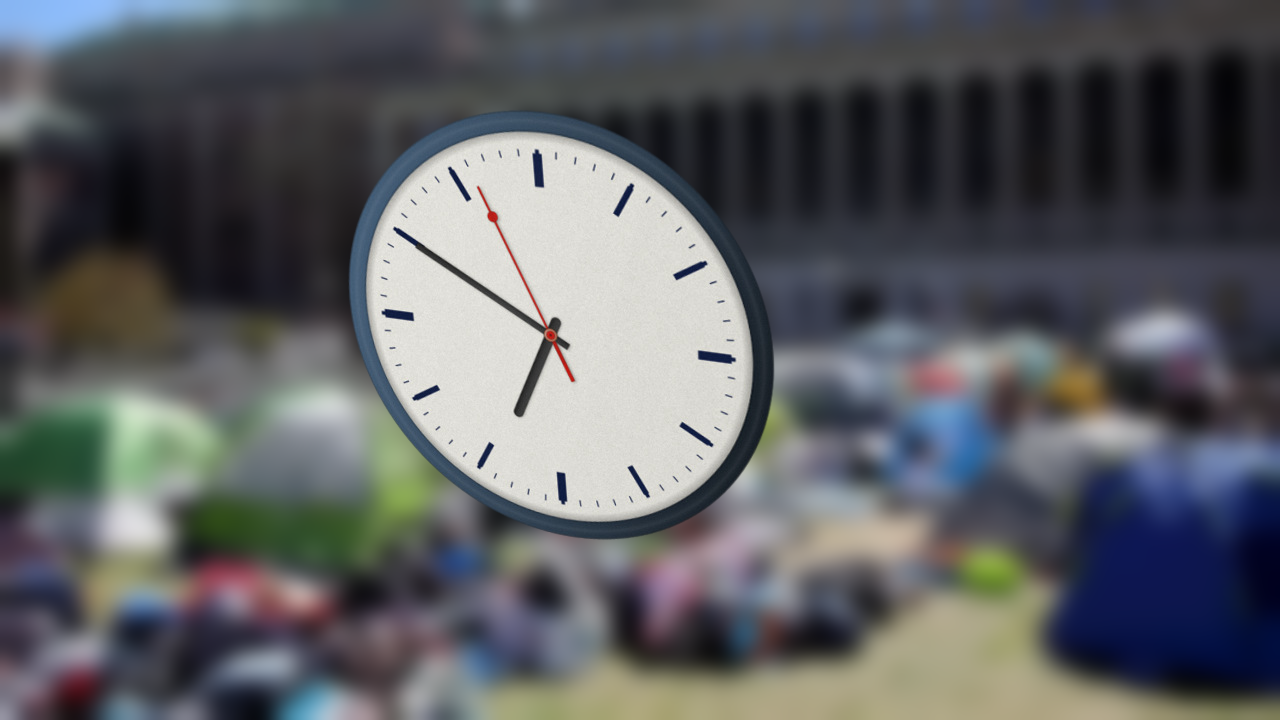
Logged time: {"hour": 6, "minute": 49, "second": 56}
